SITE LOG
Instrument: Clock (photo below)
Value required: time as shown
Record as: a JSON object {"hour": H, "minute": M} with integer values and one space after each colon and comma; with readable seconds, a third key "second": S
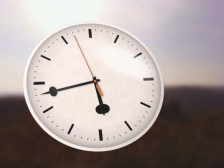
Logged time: {"hour": 5, "minute": 42, "second": 57}
